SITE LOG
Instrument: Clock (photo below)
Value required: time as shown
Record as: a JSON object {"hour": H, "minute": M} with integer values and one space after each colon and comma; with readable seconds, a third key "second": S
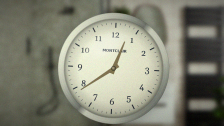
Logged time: {"hour": 12, "minute": 39}
